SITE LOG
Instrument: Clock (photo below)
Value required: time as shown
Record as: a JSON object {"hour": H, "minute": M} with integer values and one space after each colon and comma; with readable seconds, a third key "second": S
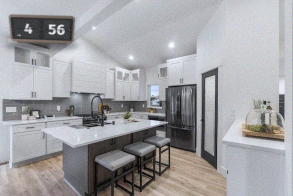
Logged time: {"hour": 4, "minute": 56}
